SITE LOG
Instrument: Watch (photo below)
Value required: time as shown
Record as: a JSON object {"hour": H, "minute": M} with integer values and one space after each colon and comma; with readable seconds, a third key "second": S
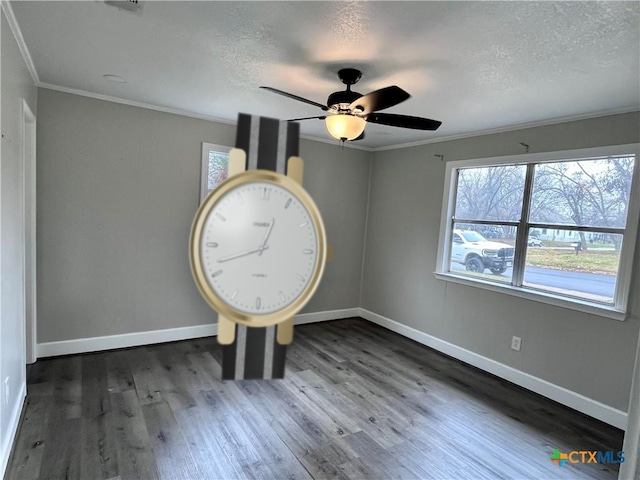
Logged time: {"hour": 12, "minute": 42}
